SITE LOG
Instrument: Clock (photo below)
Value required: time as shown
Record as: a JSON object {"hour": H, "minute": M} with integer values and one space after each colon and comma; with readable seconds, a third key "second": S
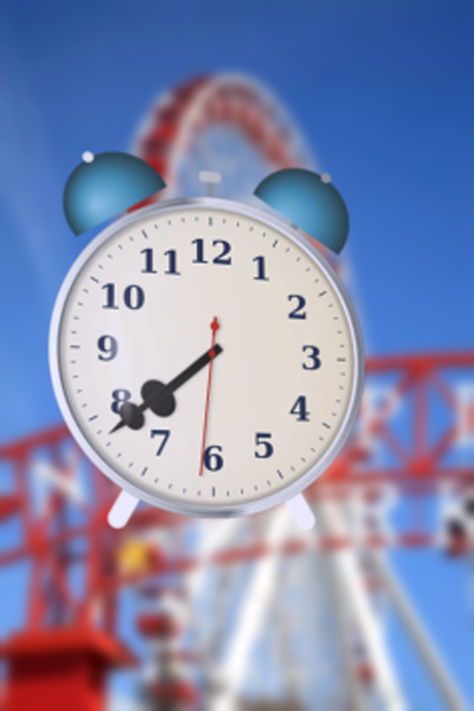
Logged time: {"hour": 7, "minute": 38, "second": 31}
